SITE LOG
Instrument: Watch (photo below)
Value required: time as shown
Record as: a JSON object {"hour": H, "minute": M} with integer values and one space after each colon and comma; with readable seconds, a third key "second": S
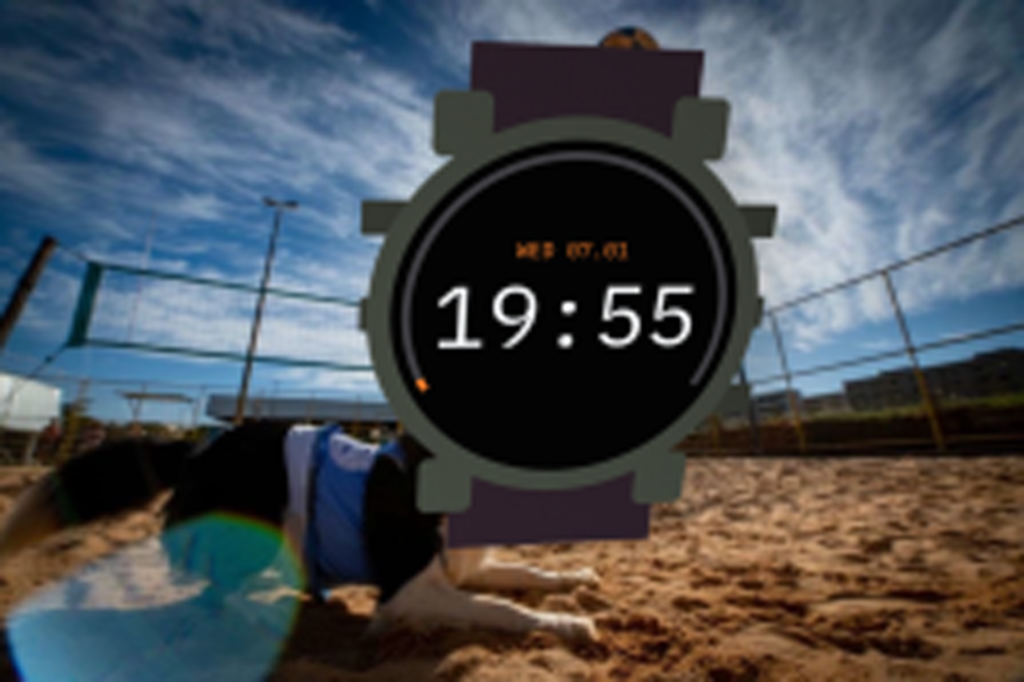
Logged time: {"hour": 19, "minute": 55}
